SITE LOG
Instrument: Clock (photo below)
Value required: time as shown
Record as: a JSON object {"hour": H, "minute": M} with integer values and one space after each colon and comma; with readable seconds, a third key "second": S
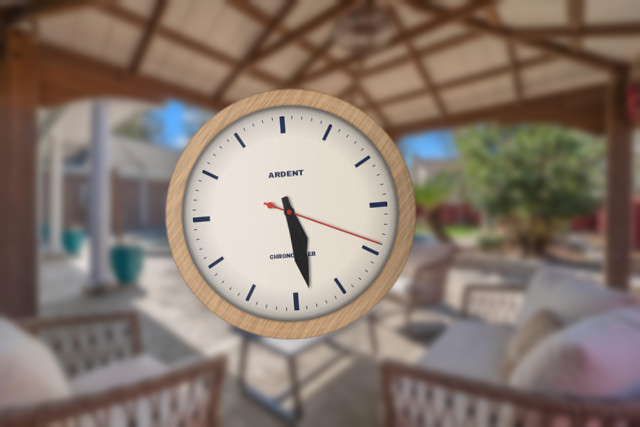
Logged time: {"hour": 5, "minute": 28, "second": 19}
